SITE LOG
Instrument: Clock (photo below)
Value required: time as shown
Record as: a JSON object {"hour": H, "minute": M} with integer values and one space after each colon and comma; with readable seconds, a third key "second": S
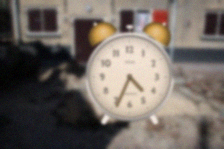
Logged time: {"hour": 4, "minute": 34}
